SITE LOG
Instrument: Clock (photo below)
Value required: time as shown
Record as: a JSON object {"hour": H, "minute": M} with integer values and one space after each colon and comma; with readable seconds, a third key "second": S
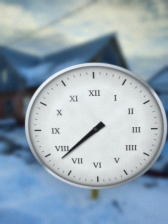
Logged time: {"hour": 7, "minute": 38}
